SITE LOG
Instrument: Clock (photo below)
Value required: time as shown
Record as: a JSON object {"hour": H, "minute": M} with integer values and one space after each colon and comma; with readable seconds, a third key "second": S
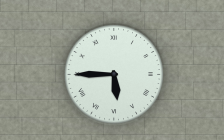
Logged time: {"hour": 5, "minute": 45}
